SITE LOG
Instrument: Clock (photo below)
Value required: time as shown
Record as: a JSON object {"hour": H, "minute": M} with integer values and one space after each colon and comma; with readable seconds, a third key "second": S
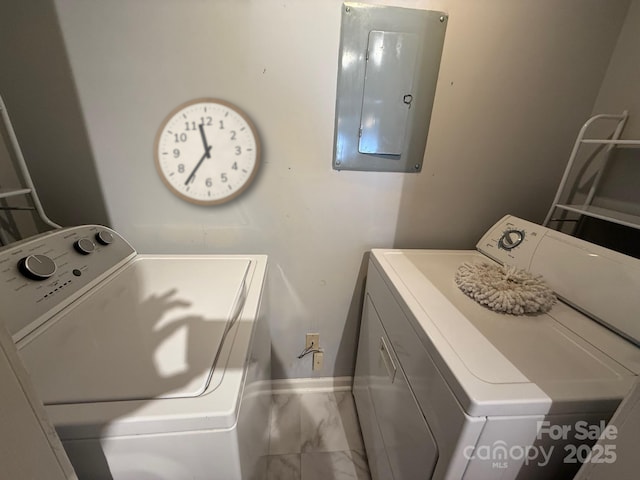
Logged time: {"hour": 11, "minute": 36}
